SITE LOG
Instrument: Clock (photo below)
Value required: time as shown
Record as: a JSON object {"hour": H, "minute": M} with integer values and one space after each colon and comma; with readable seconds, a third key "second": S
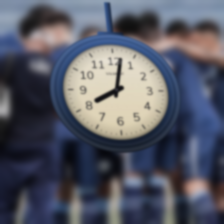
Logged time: {"hour": 8, "minute": 2}
